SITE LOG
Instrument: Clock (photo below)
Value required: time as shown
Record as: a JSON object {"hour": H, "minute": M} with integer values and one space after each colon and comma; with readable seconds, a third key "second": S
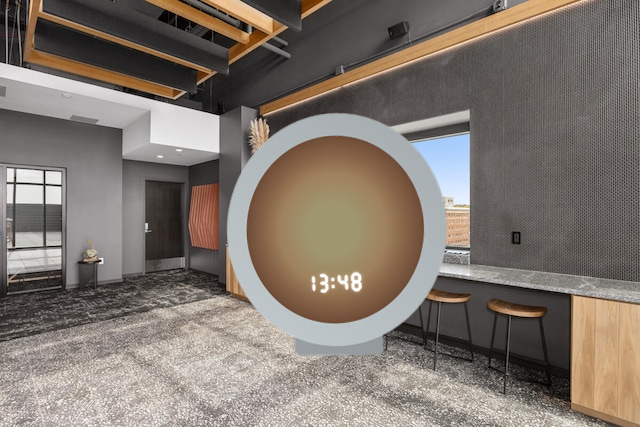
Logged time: {"hour": 13, "minute": 48}
